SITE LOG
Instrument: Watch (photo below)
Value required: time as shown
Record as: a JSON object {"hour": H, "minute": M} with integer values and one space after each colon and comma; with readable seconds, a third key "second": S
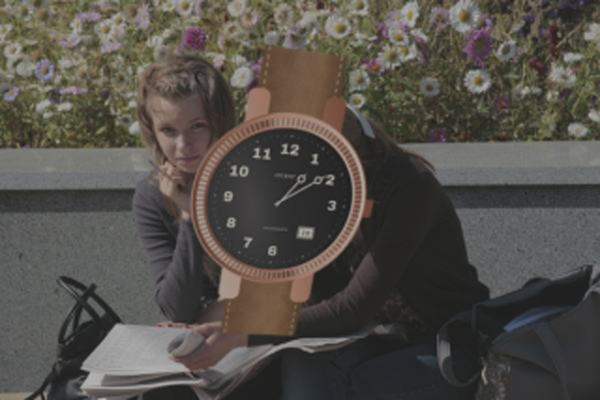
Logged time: {"hour": 1, "minute": 9}
